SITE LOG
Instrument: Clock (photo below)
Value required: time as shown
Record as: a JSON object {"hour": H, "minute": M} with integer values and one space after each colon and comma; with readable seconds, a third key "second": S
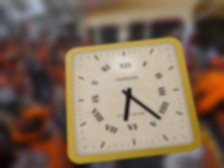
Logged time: {"hour": 6, "minute": 23}
